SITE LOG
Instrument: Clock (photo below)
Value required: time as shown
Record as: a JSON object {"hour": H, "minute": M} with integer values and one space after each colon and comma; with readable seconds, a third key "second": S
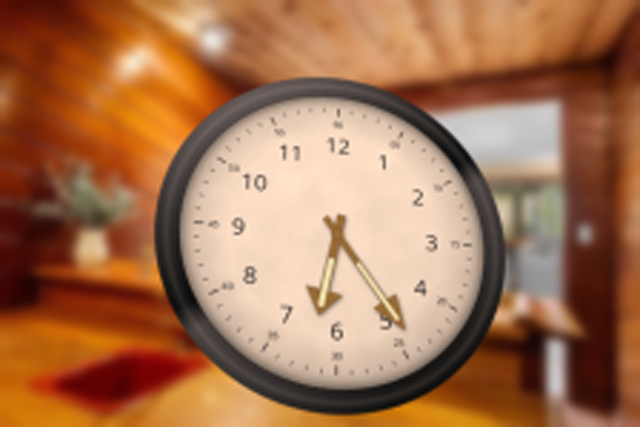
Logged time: {"hour": 6, "minute": 24}
